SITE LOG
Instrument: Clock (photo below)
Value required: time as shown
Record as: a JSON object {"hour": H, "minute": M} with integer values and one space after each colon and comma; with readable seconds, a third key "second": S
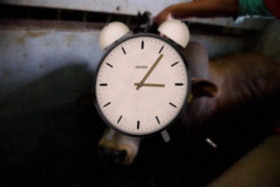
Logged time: {"hour": 3, "minute": 6}
